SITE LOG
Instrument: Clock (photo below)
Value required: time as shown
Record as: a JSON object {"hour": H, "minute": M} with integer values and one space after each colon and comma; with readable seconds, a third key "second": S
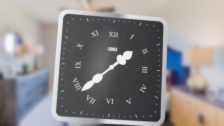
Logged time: {"hour": 1, "minute": 38}
